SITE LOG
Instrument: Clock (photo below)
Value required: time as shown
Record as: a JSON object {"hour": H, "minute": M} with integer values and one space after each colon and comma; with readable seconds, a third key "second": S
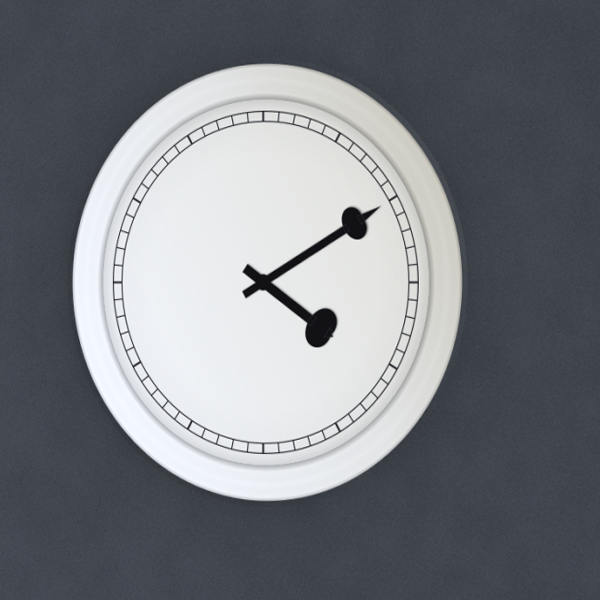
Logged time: {"hour": 4, "minute": 10}
